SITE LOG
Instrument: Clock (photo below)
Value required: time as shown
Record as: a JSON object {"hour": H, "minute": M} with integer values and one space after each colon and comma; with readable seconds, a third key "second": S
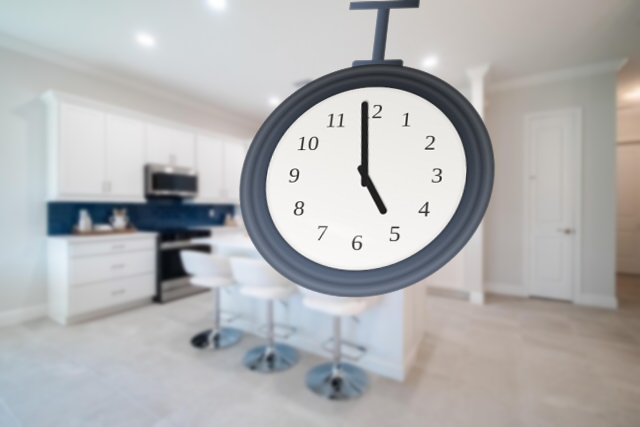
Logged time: {"hour": 4, "minute": 59}
